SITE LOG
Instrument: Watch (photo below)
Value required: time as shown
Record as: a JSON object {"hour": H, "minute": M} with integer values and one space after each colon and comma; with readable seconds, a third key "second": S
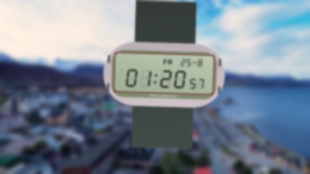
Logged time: {"hour": 1, "minute": 20}
